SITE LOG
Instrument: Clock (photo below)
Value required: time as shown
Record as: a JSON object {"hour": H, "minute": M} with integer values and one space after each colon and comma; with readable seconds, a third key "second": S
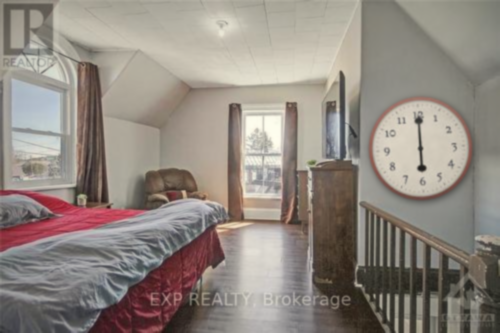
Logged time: {"hour": 6, "minute": 0}
